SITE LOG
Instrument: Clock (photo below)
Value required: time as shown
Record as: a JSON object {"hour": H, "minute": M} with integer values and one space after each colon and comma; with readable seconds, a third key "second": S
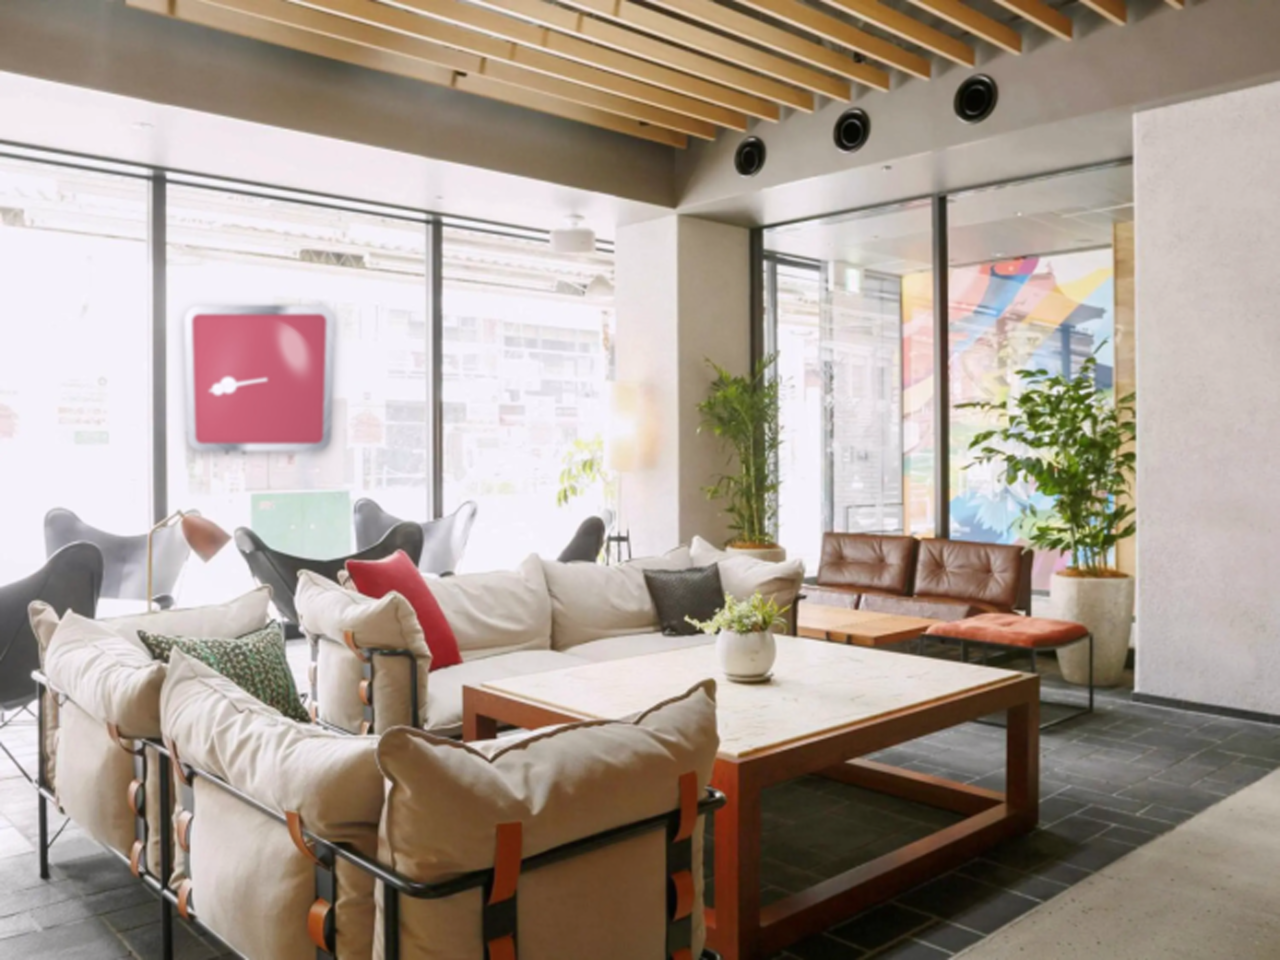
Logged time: {"hour": 8, "minute": 43}
